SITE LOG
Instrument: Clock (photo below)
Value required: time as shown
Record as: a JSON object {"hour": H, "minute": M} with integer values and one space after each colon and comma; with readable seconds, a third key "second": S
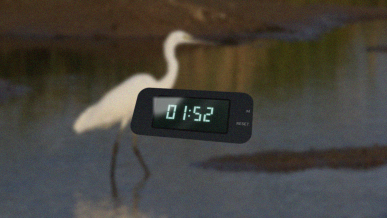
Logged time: {"hour": 1, "minute": 52}
